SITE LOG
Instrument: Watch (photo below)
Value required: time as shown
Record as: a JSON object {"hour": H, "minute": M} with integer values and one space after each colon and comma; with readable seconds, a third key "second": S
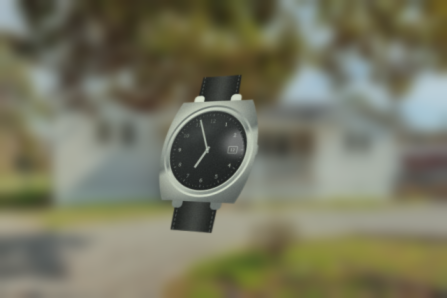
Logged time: {"hour": 6, "minute": 56}
